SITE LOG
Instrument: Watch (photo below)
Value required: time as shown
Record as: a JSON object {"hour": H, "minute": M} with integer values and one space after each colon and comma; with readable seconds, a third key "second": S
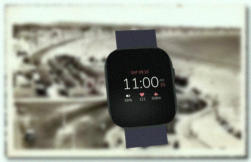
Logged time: {"hour": 11, "minute": 0}
